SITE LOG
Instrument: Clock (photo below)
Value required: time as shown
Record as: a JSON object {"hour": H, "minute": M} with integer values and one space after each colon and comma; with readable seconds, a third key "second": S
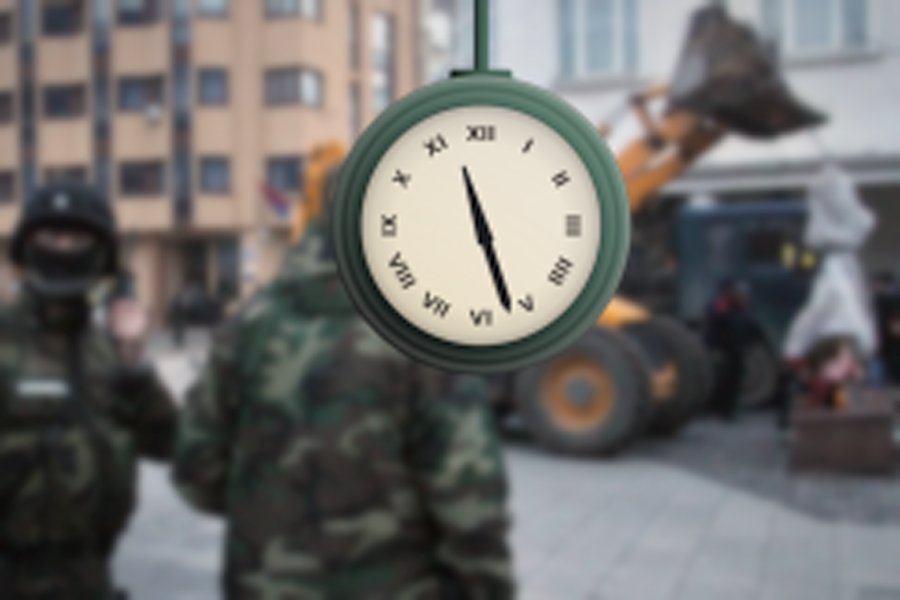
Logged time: {"hour": 11, "minute": 27}
